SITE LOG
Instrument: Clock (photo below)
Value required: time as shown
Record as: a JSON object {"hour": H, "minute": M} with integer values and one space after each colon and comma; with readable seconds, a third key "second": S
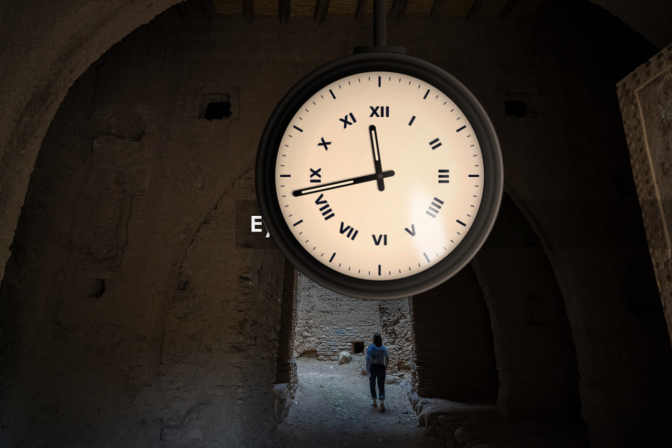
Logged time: {"hour": 11, "minute": 43}
